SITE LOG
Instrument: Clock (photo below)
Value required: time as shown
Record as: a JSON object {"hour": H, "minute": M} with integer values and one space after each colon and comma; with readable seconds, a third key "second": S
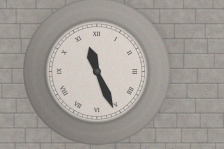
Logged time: {"hour": 11, "minute": 26}
